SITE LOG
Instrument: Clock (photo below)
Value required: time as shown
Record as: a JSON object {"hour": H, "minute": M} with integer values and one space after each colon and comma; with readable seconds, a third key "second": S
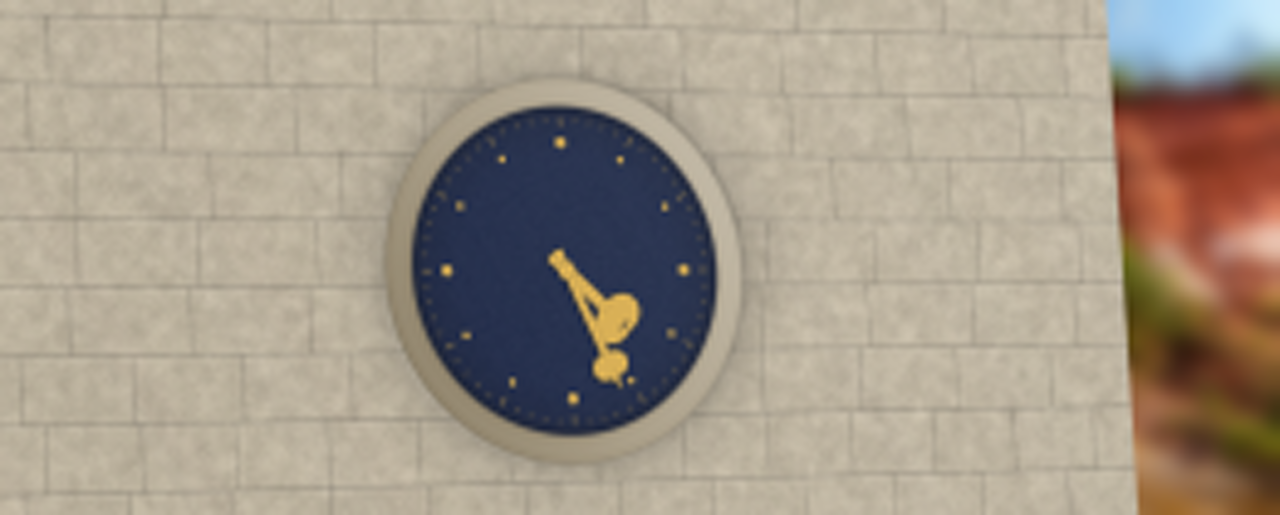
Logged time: {"hour": 4, "minute": 26}
